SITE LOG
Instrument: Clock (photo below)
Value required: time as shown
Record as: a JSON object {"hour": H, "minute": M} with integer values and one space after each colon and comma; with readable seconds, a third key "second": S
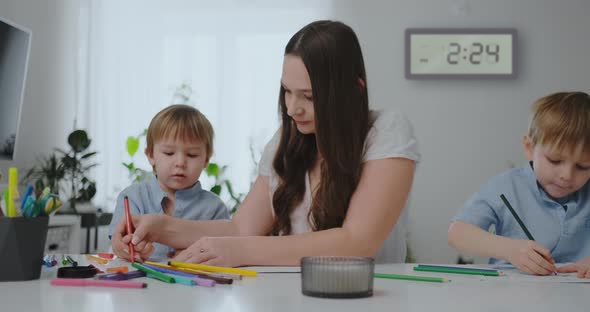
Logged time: {"hour": 2, "minute": 24}
